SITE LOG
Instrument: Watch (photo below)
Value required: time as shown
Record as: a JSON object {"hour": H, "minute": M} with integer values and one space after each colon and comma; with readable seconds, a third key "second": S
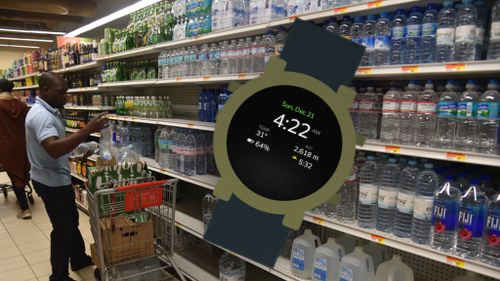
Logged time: {"hour": 4, "minute": 22}
